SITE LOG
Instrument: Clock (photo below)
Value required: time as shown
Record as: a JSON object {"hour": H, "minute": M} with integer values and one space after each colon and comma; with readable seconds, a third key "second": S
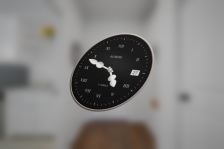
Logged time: {"hour": 4, "minute": 48}
